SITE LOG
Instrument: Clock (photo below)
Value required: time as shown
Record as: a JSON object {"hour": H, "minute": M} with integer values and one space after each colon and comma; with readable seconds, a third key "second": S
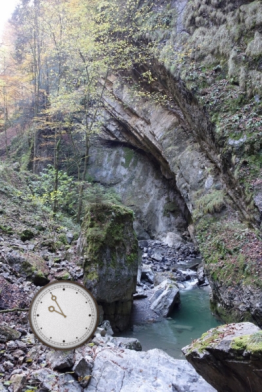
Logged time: {"hour": 9, "minute": 55}
